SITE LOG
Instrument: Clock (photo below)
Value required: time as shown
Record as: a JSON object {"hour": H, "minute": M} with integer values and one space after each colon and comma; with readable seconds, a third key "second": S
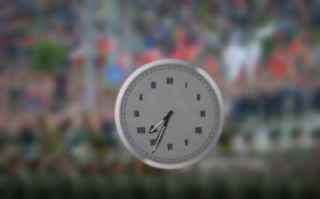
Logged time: {"hour": 7, "minute": 34}
